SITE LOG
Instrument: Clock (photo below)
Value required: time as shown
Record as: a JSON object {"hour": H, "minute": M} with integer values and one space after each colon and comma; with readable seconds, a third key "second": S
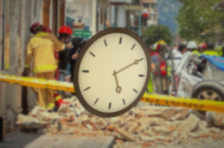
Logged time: {"hour": 5, "minute": 10}
